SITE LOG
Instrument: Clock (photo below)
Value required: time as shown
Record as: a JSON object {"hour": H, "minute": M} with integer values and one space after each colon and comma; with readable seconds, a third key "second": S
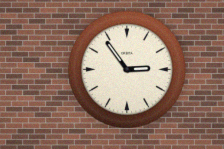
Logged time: {"hour": 2, "minute": 54}
